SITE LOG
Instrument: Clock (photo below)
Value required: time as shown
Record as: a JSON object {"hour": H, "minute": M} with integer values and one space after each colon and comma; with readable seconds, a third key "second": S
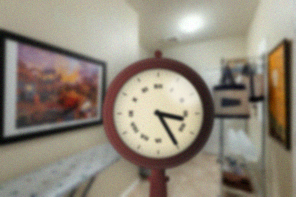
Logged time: {"hour": 3, "minute": 25}
